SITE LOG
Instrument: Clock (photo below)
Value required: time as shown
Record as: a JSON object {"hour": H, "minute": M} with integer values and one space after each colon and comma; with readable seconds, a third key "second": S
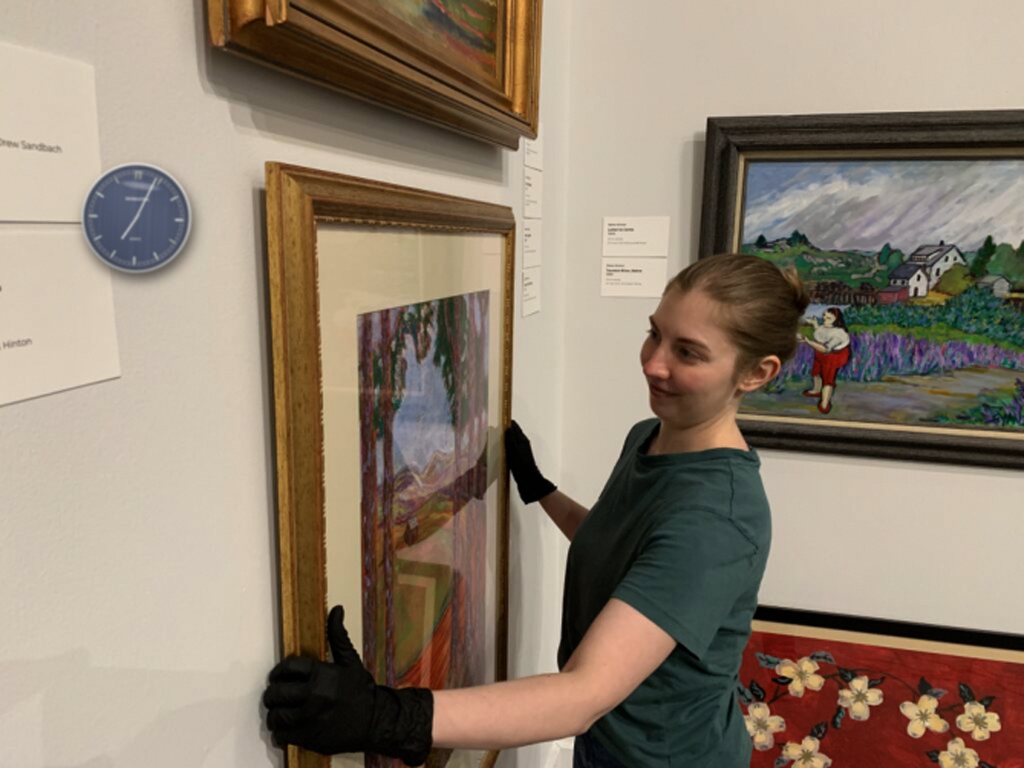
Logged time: {"hour": 7, "minute": 4}
